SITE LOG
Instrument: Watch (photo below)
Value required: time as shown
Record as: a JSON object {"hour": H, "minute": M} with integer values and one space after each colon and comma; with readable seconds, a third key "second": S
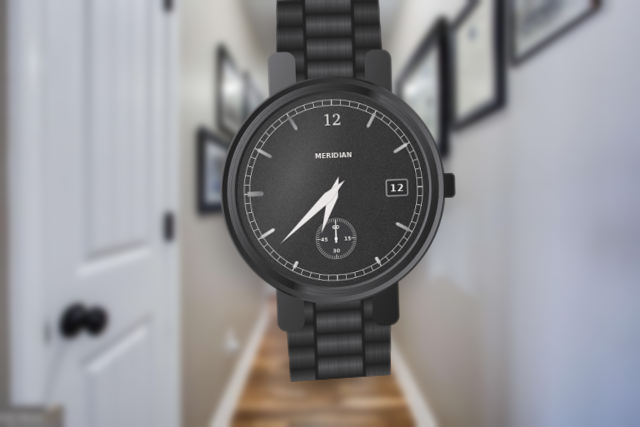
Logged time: {"hour": 6, "minute": 38}
